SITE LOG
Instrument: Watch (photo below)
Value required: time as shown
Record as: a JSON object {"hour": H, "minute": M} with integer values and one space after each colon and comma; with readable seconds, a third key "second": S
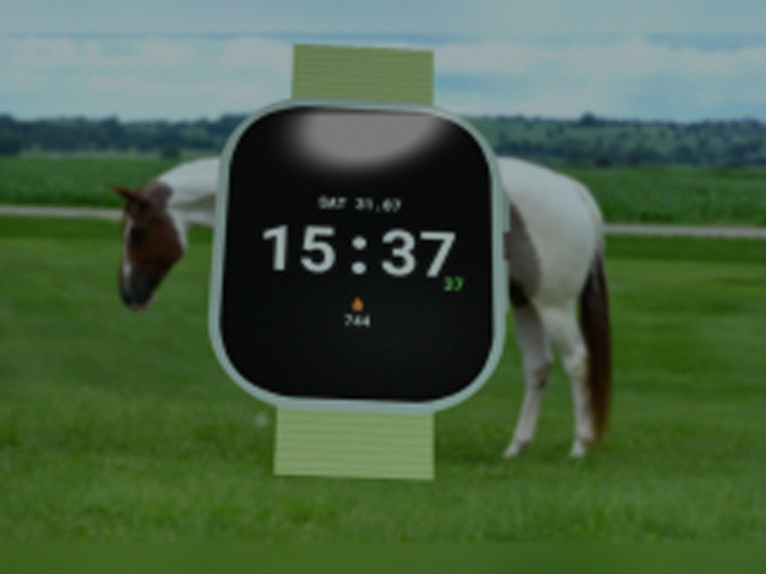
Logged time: {"hour": 15, "minute": 37}
